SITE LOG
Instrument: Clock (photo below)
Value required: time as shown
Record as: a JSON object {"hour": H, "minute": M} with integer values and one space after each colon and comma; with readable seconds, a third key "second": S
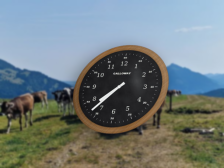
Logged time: {"hour": 7, "minute": 37}
